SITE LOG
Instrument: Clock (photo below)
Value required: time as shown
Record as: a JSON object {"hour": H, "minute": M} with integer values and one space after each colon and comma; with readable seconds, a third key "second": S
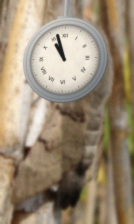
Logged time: {"hour": 10, "minute": 57}
